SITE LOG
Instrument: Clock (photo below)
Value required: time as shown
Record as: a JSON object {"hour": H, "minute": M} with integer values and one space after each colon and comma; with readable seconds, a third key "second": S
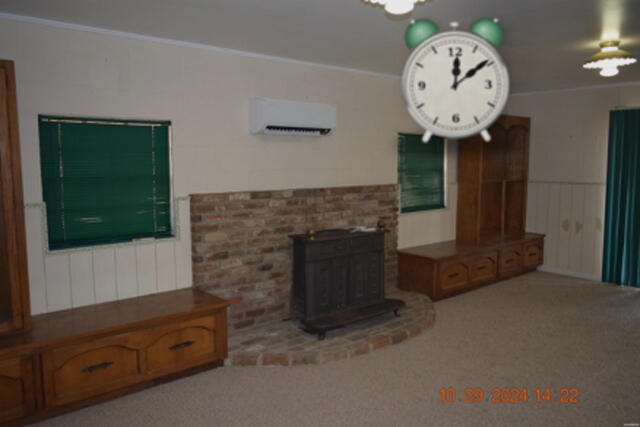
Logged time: {"hour": 12, "minute": 9}
